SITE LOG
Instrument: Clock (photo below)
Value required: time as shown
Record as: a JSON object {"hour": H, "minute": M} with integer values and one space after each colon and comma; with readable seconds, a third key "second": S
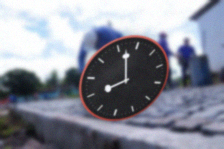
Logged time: {"hour": 7, "minute": 57}
